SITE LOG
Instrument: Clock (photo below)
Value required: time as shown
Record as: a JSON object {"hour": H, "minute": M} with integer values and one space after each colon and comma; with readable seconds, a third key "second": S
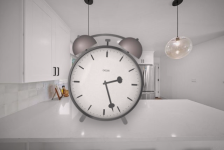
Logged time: {"hour": 2, "minute": 27}
